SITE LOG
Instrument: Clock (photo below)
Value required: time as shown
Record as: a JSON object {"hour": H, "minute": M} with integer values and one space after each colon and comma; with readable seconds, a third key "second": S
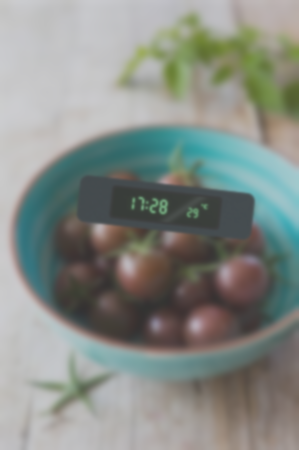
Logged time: {"hour": 17, "minute": 28}
